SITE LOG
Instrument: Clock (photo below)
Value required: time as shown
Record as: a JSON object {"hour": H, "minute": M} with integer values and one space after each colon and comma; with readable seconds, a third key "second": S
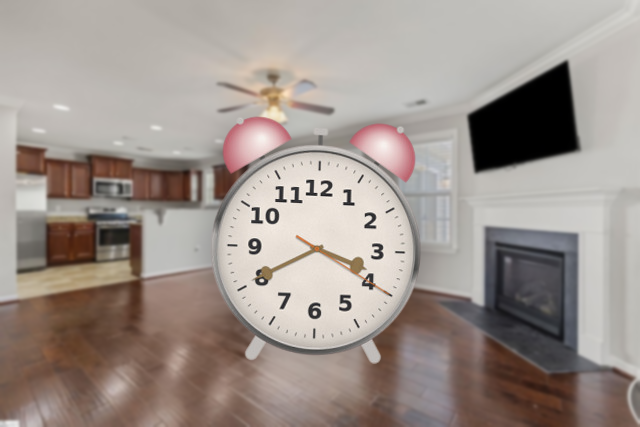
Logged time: {"hour": 3, "minute": 40, "second": 20}
